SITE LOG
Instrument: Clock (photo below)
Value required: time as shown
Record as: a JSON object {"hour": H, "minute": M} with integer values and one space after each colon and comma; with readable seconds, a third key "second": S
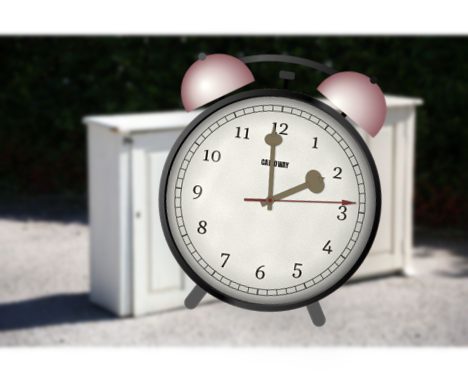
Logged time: {"hour": 1, "minute": 59, "second": 14}
